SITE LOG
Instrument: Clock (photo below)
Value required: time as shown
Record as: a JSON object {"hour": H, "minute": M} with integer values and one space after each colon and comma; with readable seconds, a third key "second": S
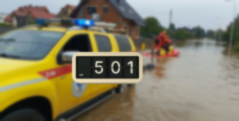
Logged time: {"hour": 5, "minute": 1}
